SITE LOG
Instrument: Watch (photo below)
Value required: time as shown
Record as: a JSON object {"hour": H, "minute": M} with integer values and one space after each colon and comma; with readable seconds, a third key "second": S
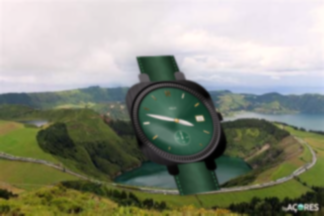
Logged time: {"hour": 3, "minute": 48}
